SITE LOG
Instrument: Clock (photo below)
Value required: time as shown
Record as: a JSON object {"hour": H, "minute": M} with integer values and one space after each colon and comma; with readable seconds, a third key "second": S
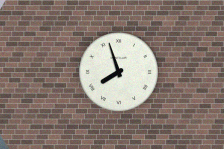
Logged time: {"hour": 7, "minute": 57}
